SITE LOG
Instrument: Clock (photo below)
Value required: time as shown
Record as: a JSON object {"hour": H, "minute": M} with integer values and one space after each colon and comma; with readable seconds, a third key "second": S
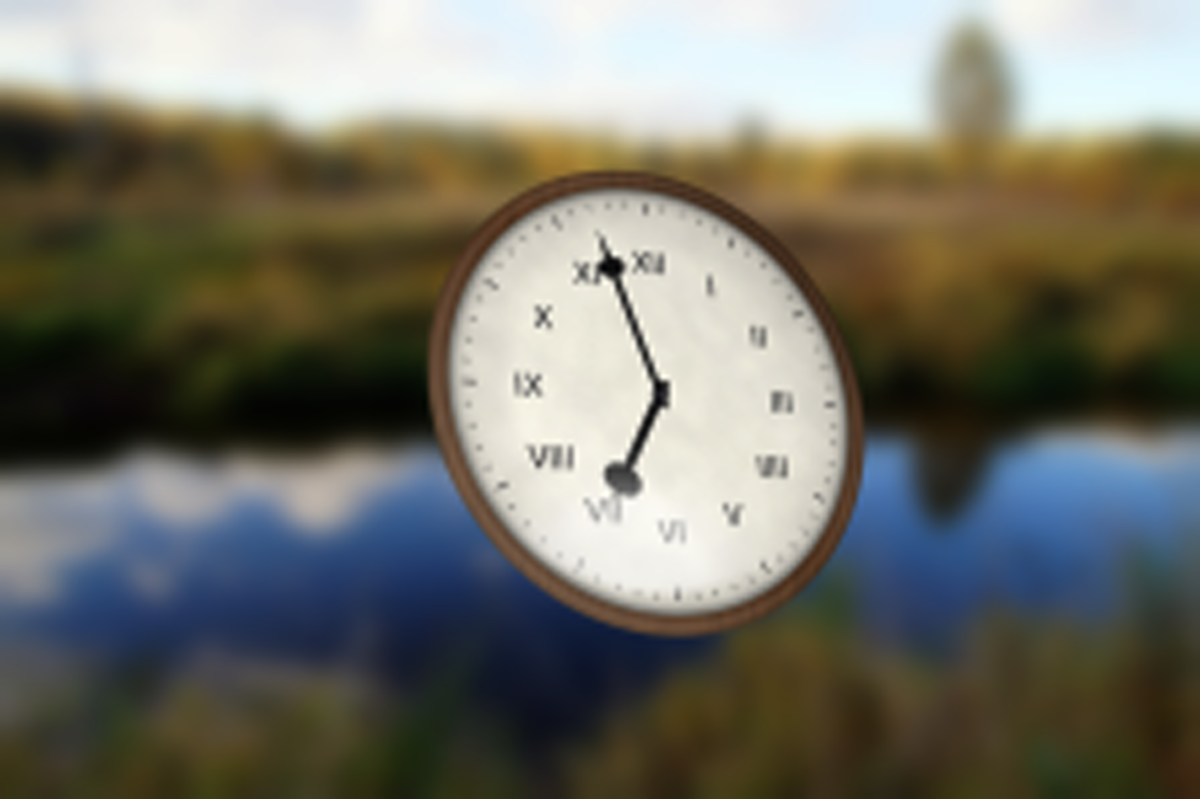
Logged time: {"hour": 6, "minute": 57}
